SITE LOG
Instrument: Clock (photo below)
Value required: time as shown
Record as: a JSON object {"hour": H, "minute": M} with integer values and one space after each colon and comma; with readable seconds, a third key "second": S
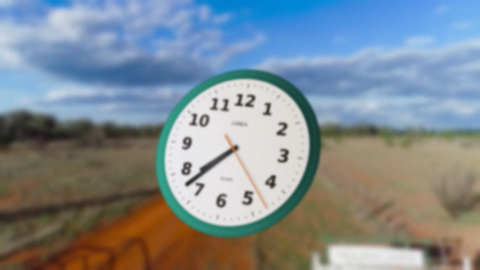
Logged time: {"hour": 7, "minute": 37, "second": 23}
